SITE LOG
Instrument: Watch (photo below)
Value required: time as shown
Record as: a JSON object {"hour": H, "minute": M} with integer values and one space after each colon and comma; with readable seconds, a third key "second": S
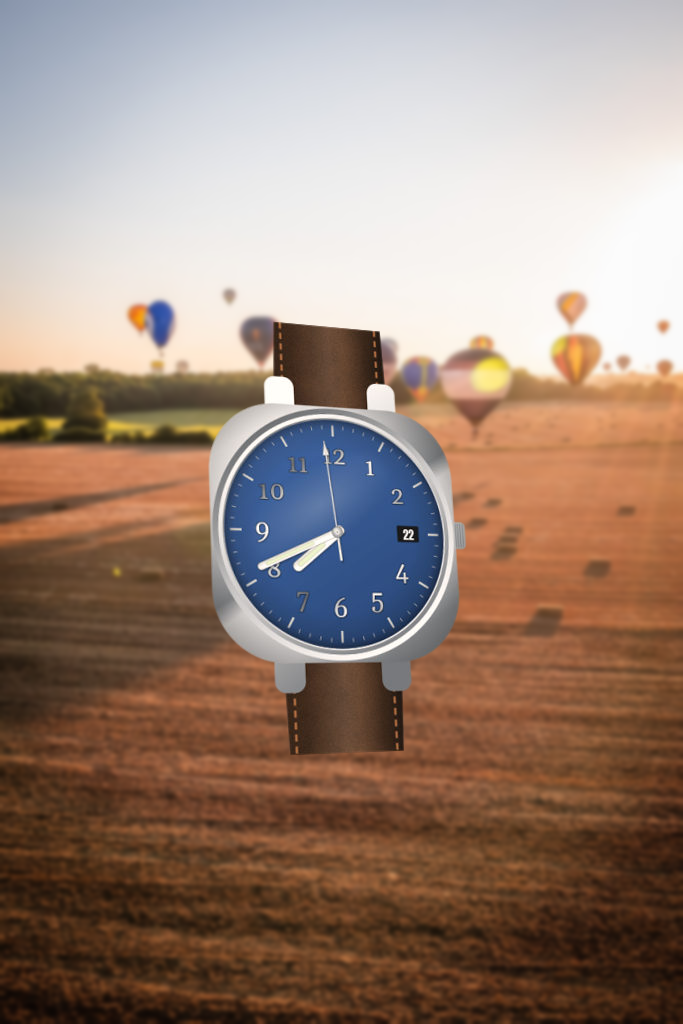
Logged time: {"hour": 7, "minute": 40, "second": 59}
